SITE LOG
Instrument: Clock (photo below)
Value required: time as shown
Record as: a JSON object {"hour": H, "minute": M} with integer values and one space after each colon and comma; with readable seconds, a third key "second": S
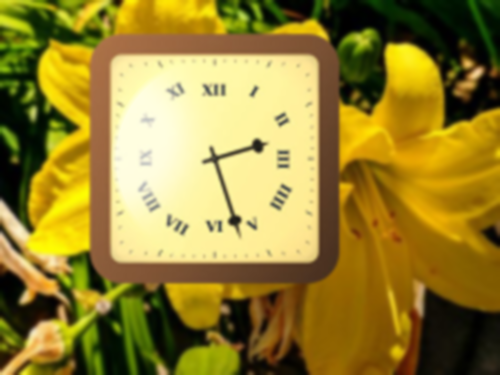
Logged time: {"hour": 2, "minute": 27}
